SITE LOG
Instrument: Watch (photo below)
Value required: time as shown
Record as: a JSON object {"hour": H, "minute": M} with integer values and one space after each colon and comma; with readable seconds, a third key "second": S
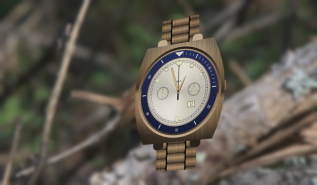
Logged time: {"hour": 12, "minute": 57}
